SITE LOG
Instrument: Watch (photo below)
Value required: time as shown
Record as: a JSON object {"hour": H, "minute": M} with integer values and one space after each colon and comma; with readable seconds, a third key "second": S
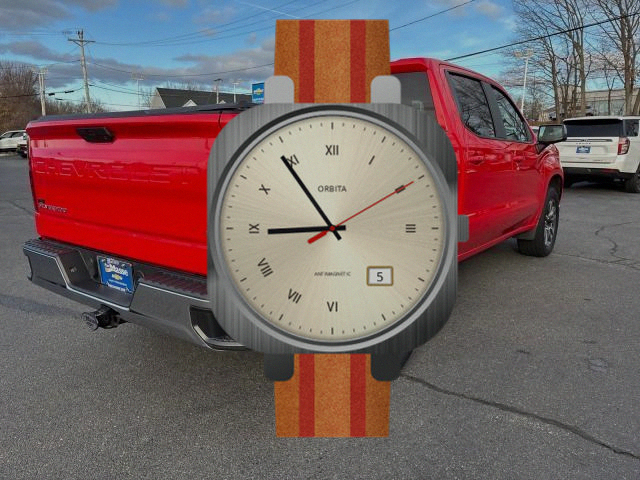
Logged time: {"hour": 8, "minute": 54, "second": 10}
